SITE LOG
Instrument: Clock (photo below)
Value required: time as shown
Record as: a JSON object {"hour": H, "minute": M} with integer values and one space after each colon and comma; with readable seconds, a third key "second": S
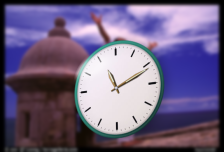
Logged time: {"hour": 11, "minute": 11}
